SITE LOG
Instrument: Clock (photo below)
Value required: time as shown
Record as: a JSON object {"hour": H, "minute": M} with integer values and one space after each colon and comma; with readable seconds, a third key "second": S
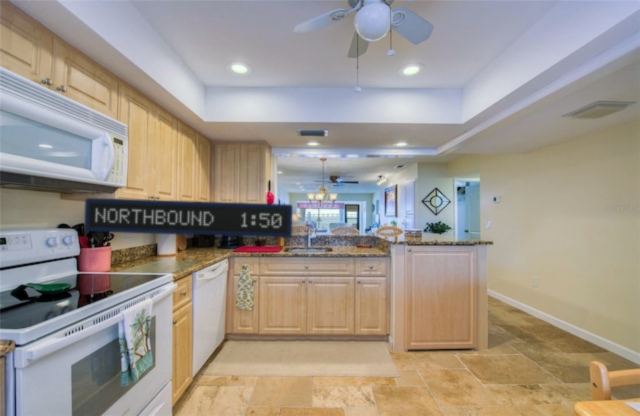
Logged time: {"hour": 1, "minute": 50}
